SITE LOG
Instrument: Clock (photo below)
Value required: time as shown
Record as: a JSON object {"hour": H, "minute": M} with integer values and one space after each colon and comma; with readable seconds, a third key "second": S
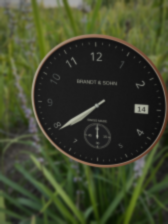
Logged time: {"hour": 7, "minute": 39}
